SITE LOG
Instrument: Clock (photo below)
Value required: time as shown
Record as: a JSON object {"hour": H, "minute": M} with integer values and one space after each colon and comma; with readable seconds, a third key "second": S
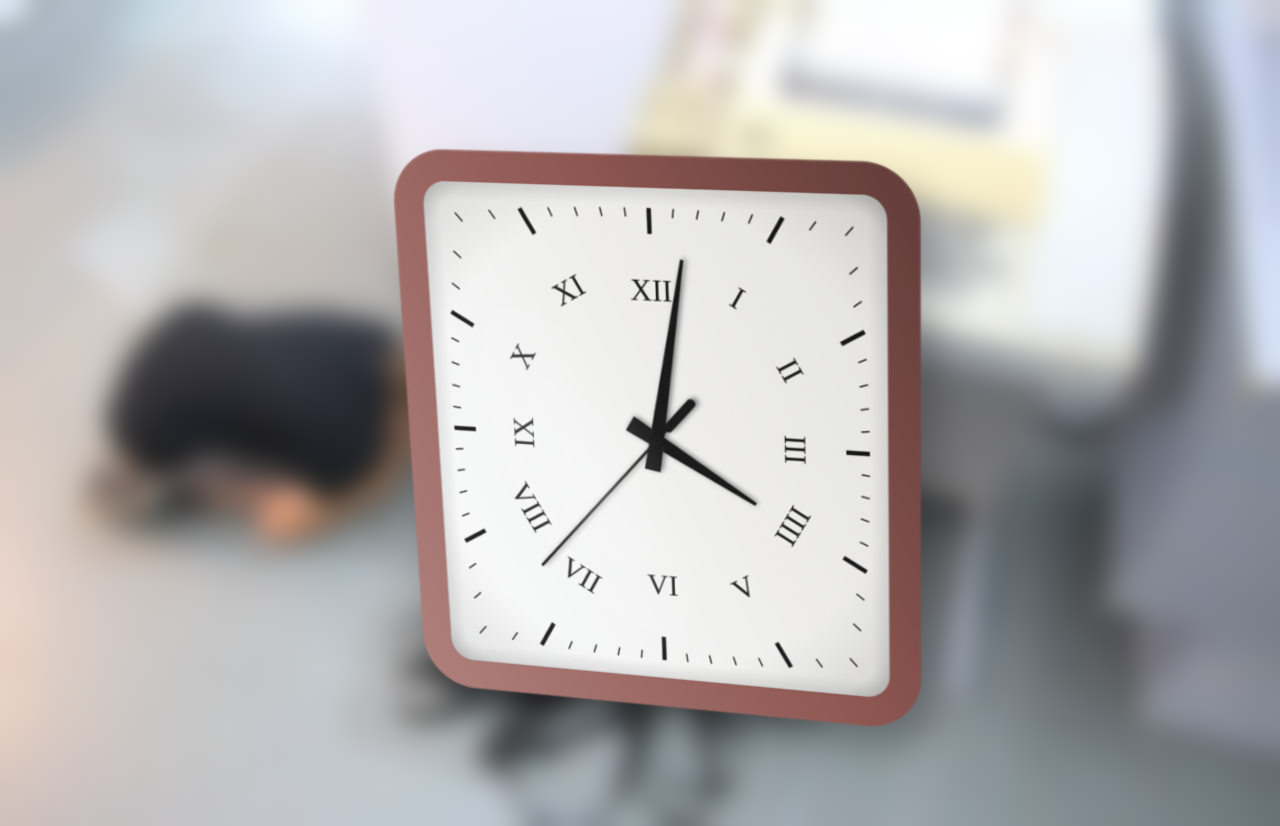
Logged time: {"hour": 4, "minute": 1, "second": 37}
